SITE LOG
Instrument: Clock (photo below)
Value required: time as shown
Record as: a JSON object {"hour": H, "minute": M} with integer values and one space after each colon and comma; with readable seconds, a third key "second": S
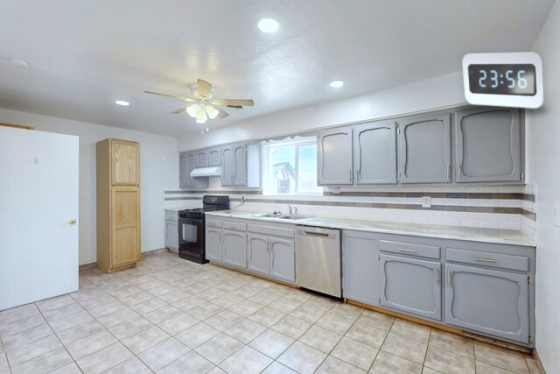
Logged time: {"hour": 23, "minute": 56}
